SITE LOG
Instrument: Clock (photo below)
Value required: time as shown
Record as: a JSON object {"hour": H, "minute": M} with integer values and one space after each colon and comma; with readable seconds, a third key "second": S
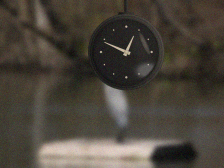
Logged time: {"hour": 12, "minute": 49}
